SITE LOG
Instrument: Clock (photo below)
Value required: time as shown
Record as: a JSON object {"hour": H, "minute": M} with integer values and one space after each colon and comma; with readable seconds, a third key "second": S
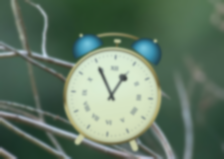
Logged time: {"hour": 12, "minute": 55}
